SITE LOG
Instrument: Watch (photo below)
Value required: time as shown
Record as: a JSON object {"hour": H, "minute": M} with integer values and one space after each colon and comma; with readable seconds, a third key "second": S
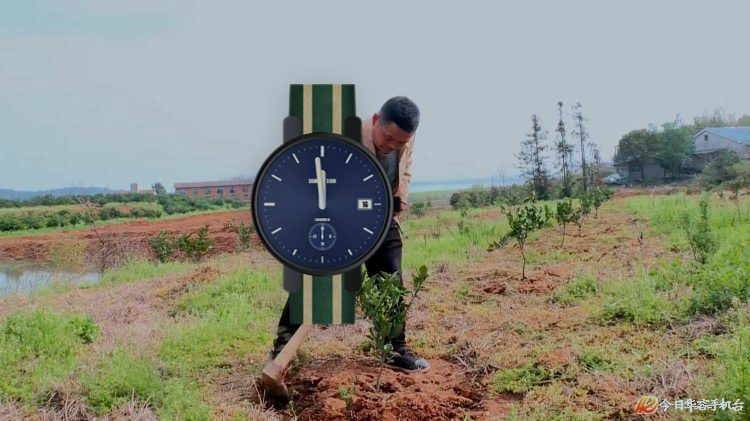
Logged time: {"hour": 11, "minute": 59}
